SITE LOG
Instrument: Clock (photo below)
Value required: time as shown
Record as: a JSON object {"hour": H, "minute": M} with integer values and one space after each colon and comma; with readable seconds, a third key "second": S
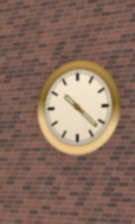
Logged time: {"hour": 10, "minute": 22}
